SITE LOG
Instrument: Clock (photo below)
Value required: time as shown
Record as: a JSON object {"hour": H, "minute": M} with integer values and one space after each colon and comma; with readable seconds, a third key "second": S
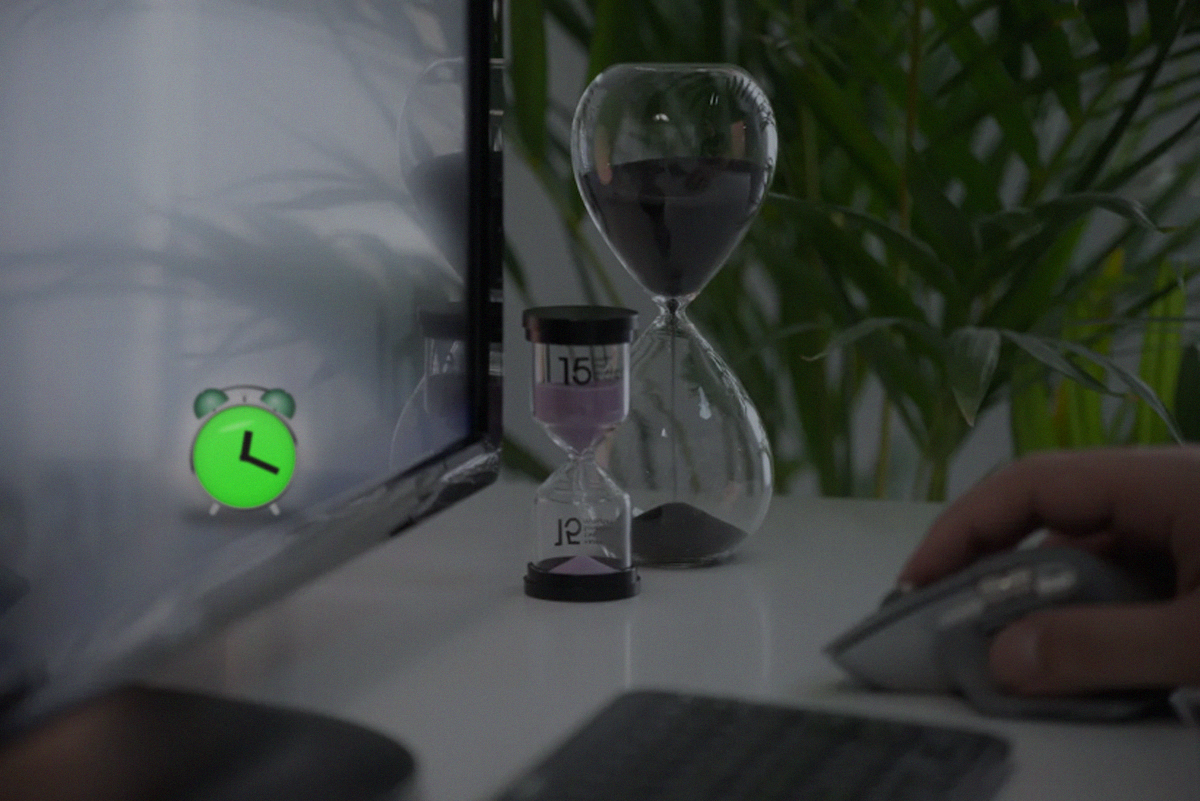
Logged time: {"hour": 12, "minute": 19}
